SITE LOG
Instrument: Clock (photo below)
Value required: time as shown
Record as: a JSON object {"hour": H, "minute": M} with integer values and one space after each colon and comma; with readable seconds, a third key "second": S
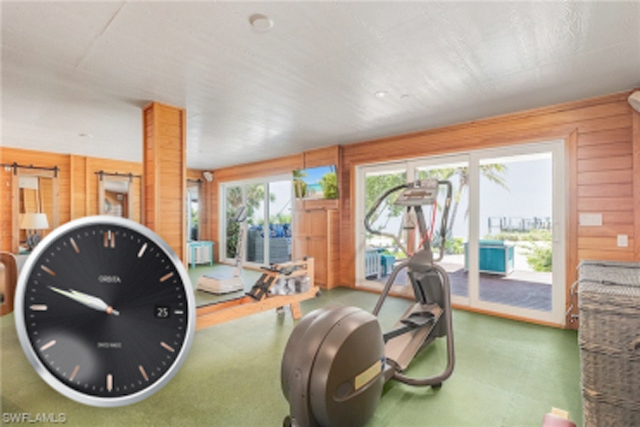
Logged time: {"hour": 9, "minute": 48}
